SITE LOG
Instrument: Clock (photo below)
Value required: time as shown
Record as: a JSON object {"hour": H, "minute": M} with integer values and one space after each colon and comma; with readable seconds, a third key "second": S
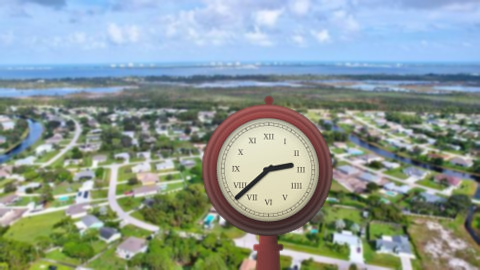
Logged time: {"hour": 2, "minute": 38}
